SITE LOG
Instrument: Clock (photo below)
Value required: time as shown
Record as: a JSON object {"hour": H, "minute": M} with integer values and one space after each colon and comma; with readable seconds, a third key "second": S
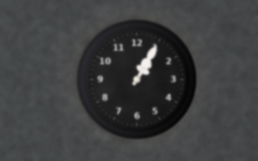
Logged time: {"hour": 1, "minute": 5}
